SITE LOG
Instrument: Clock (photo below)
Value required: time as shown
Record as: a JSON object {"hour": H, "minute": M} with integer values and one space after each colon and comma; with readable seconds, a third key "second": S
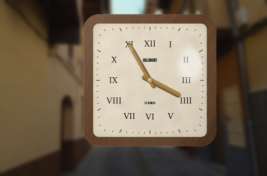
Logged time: {"hour": 3, "minute": 55}
